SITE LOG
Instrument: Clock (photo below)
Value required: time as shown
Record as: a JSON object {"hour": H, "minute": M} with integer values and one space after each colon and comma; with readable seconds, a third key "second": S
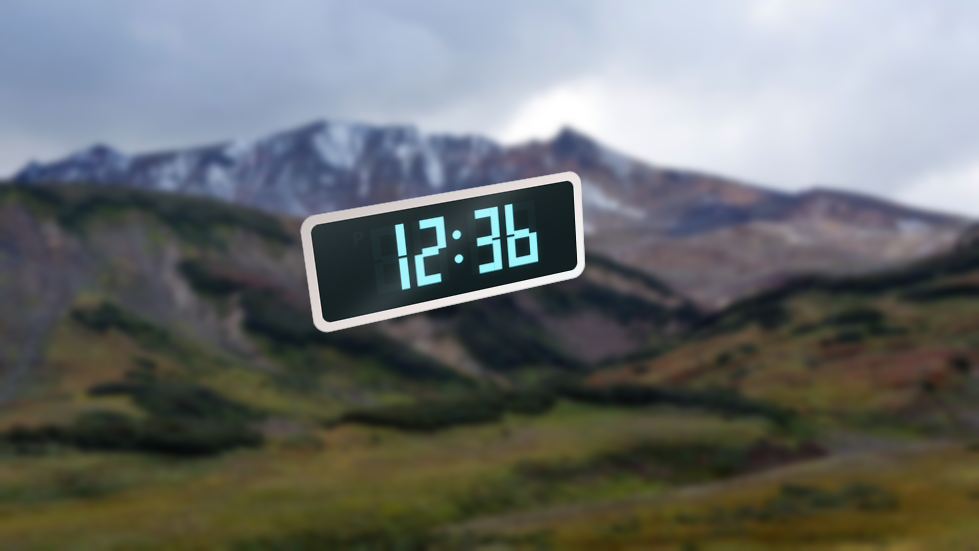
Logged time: {"hour": 12, "minute": 36}
